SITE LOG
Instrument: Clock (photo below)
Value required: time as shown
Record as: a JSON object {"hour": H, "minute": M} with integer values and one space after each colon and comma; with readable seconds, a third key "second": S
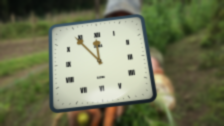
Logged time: {"hour": 11, "minute": 54}
